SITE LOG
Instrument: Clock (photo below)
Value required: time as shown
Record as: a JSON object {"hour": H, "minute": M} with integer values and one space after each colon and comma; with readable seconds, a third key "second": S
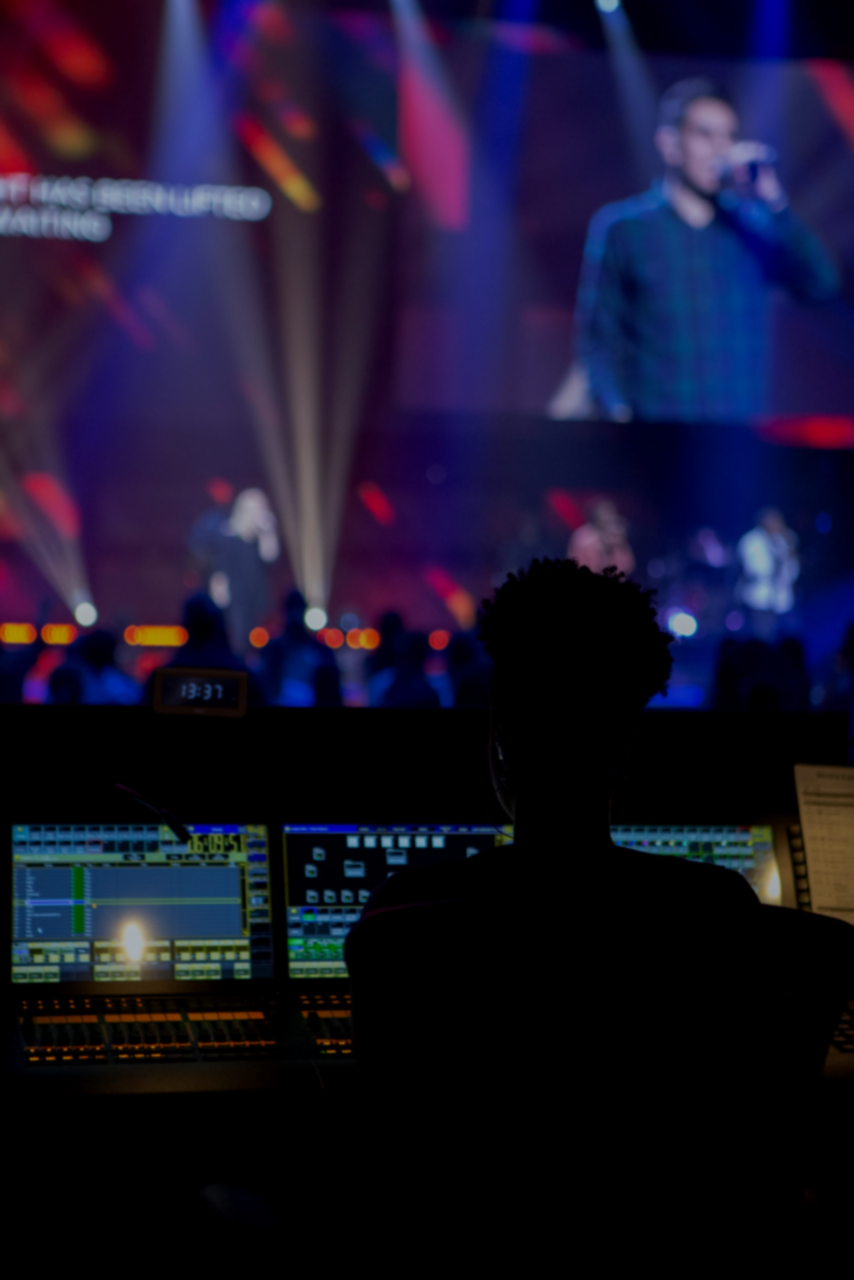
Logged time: {"hour": 13, "minute": 37}
